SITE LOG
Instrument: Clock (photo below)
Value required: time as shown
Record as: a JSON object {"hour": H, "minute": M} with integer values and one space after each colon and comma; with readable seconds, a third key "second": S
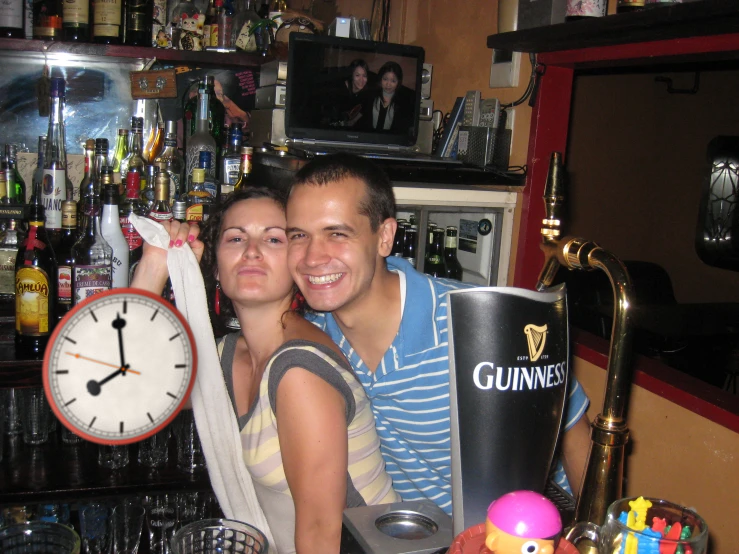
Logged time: {"hour": 7, "minute": 58, "second": 48}
